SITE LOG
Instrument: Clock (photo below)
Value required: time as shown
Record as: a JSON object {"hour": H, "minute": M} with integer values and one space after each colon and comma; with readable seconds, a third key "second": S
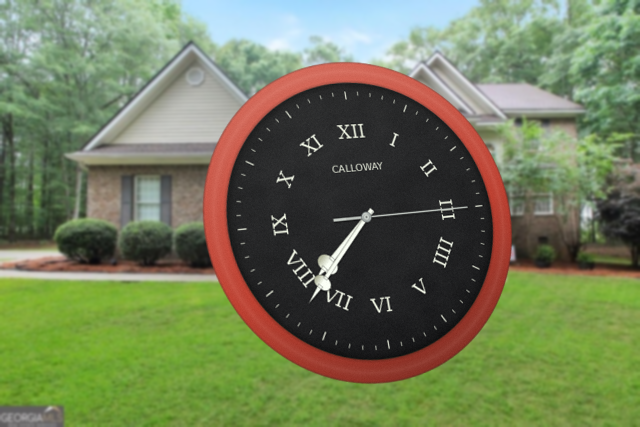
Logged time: {"hour": 7, "minute": 37, "second": 15}
